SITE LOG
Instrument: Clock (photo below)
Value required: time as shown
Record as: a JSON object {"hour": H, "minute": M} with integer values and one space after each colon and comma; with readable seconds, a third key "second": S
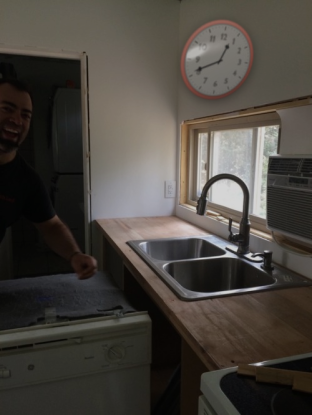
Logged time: {"hour": 12, "minute": 41}
